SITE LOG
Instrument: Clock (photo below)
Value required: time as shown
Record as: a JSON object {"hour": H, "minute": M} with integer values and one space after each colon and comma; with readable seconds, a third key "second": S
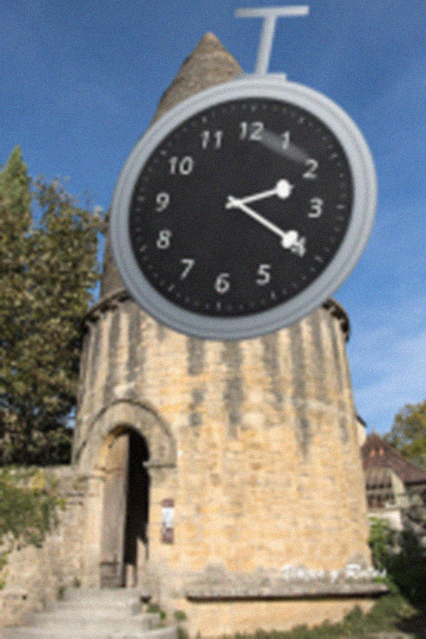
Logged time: {"hour": 2, "minute": 20}
